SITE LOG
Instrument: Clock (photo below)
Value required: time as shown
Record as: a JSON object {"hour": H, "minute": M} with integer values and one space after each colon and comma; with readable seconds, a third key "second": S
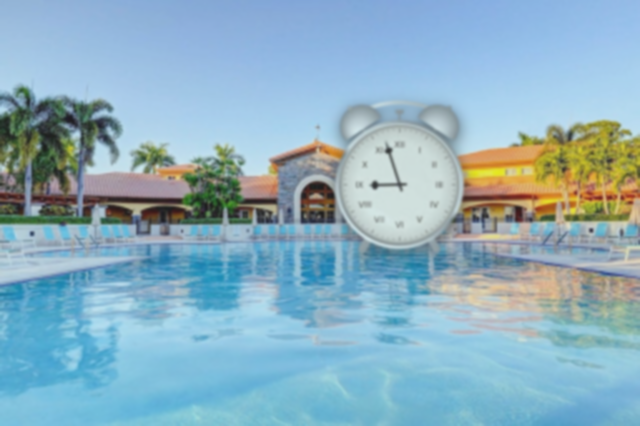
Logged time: {"hour": 8, "minute": 57}
